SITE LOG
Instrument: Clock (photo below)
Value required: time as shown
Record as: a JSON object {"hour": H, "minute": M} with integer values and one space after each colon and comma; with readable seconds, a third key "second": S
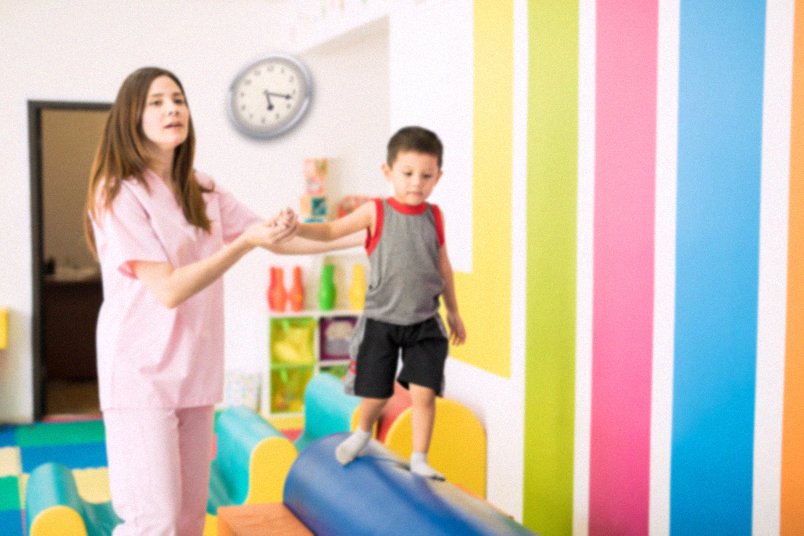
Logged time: {"hour": 5, "minute": 17}
